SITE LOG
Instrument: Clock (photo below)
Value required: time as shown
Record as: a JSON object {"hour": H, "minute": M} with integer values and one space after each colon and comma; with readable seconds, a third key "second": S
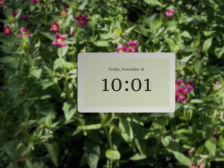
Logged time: {"hour": 10, "minute": 1}
